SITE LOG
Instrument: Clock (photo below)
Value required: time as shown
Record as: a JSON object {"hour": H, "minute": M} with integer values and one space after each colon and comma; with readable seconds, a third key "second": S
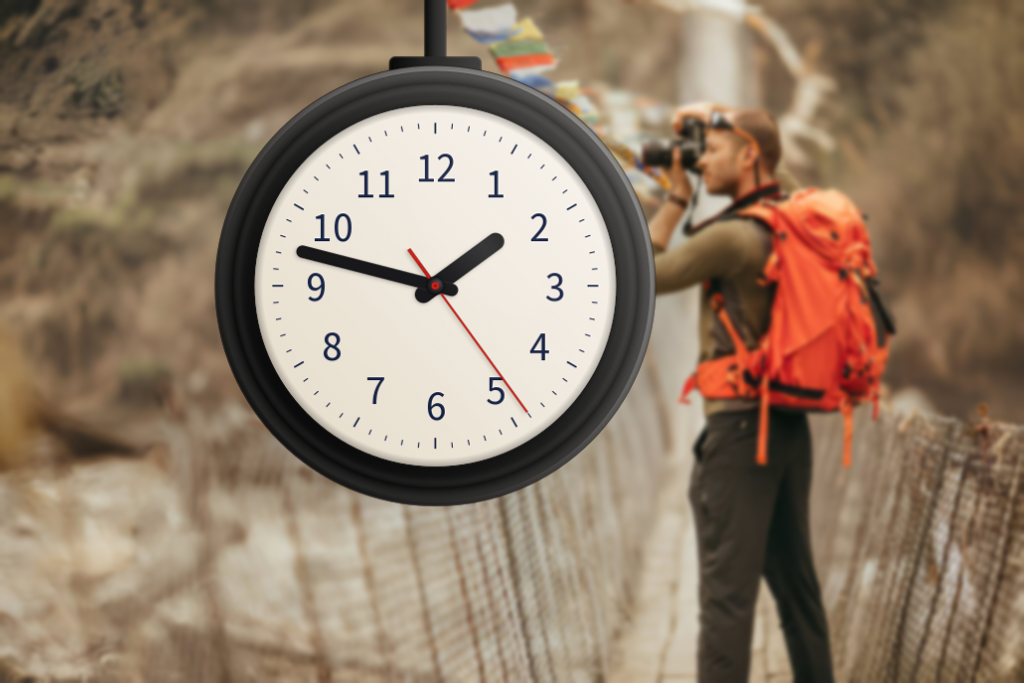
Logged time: {"hour": 1, "minute": 47, "second": 24}
